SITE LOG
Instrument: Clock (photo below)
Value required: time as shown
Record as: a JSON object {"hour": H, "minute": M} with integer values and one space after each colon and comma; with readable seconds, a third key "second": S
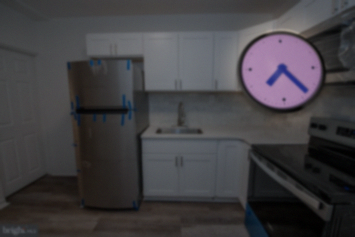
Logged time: {"hour": 7, "minute": 23}
